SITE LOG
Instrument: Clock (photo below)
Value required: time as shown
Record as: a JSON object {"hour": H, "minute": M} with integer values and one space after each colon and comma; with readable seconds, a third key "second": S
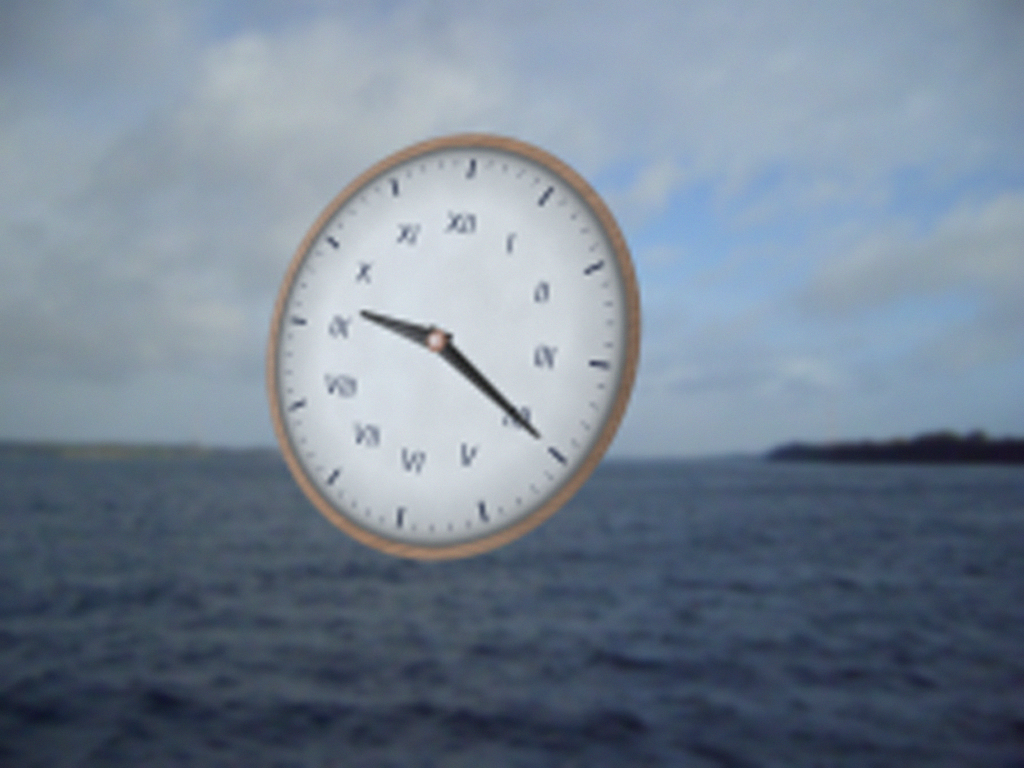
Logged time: {"hour": 9, "minute": 20}
